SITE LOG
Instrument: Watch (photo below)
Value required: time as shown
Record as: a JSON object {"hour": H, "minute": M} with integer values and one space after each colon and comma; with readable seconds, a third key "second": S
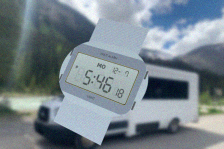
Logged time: {"hour": 5, "minute": 46, "second": 18}
